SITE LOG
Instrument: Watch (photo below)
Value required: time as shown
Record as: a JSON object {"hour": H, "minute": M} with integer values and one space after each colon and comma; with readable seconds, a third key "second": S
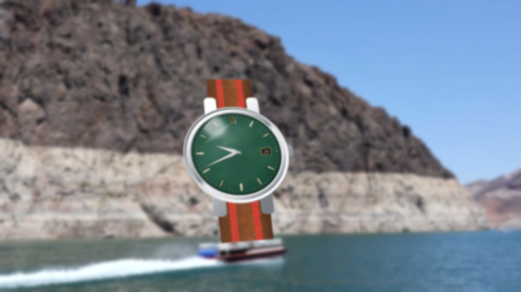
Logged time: {"hour": 9, "minute": 41}
